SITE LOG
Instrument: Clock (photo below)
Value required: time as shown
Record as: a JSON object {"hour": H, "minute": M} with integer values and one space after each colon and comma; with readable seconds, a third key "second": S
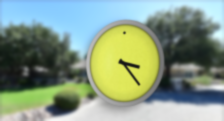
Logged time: {"hour": 3, "minute": 23}
